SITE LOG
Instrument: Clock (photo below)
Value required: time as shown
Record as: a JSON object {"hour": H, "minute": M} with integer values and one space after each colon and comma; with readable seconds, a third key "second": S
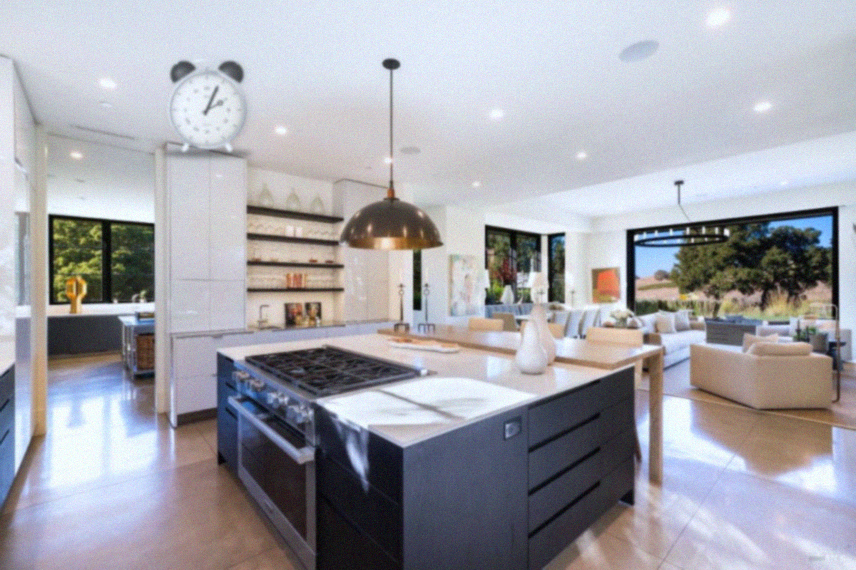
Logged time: {"hour": 2, "minute": 4}
